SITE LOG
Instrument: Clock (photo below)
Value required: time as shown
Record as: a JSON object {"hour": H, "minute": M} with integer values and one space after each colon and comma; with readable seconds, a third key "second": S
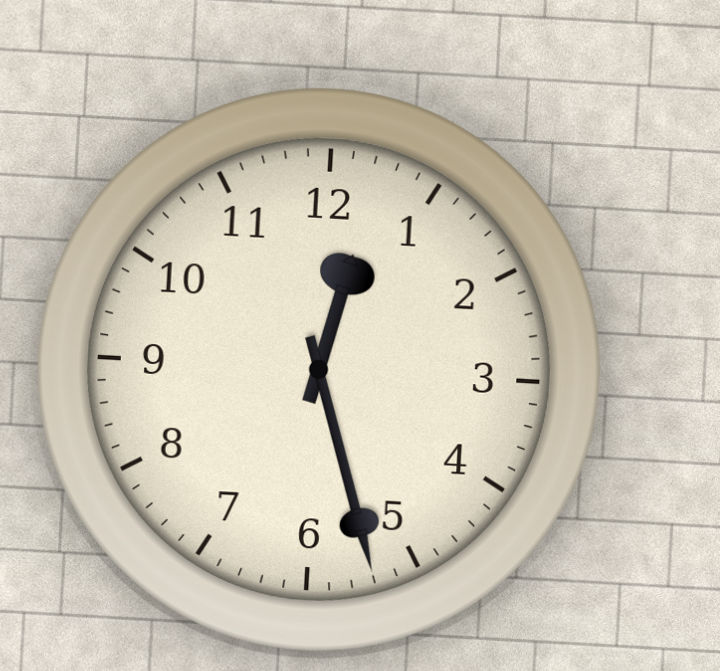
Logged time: {"hour": 12, "minute": 27}
